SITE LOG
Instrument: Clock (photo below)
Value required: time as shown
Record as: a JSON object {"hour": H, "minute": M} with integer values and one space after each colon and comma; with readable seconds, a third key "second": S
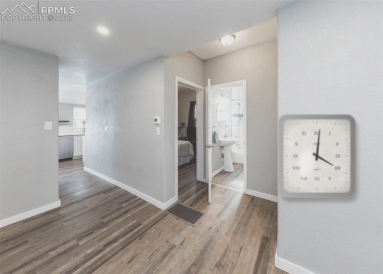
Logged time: {"hour": 4, "minute": 1}
